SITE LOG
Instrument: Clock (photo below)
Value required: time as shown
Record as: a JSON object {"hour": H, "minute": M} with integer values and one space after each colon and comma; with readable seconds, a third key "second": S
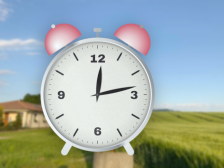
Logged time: {"hour": 12, "minute": 13}
